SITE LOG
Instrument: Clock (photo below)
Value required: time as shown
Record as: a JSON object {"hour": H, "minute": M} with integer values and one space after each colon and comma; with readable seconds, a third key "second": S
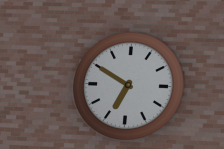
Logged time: {"hour": 6, "minute": 50}
